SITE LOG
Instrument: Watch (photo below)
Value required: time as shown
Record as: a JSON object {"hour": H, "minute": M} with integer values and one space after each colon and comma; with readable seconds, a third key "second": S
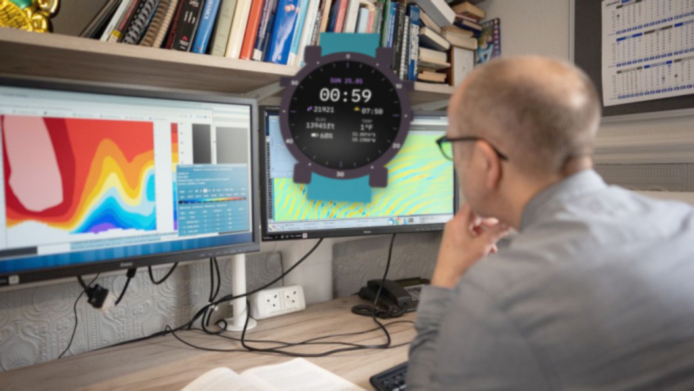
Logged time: {"hour": 0, "minute": 59}
